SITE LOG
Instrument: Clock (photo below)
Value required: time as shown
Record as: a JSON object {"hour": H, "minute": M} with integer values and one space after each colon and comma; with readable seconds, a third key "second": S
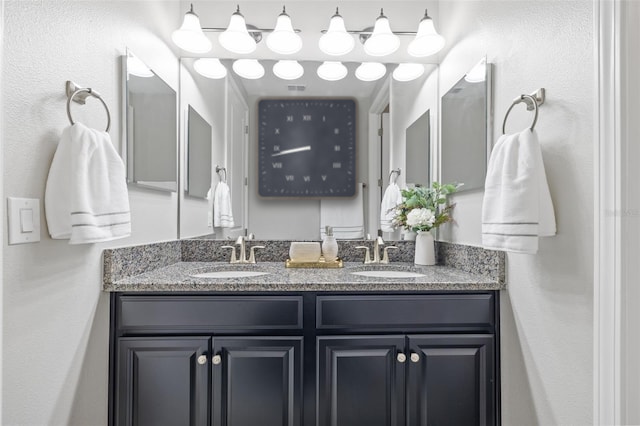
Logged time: {"hour": 8, "minute": 43}
